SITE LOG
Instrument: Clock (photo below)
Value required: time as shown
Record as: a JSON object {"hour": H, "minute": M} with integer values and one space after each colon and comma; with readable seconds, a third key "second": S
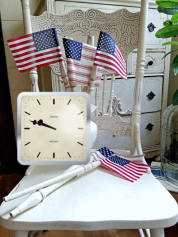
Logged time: {"hour": 9, "minute": 48}
